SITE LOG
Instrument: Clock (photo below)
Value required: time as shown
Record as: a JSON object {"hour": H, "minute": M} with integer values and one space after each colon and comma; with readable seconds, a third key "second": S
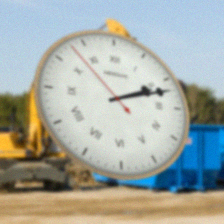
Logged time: {"hour": 2, "minute": 11, "second": 53}
